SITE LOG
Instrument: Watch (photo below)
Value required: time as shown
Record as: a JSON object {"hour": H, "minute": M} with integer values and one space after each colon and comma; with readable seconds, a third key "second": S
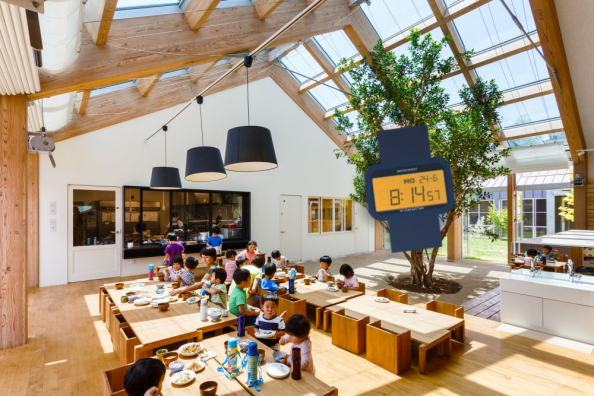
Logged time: {"hour": 8, "minute": 14, "second": 57}
